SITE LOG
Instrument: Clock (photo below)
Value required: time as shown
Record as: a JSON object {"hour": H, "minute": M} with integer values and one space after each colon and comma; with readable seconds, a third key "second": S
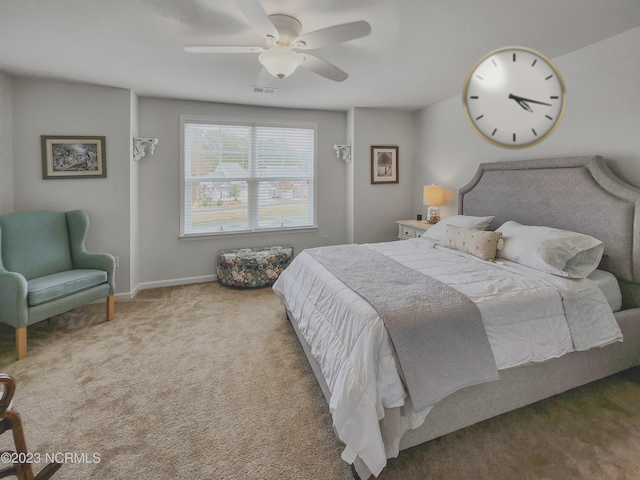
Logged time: {"hour": 4, "minute": 17}
